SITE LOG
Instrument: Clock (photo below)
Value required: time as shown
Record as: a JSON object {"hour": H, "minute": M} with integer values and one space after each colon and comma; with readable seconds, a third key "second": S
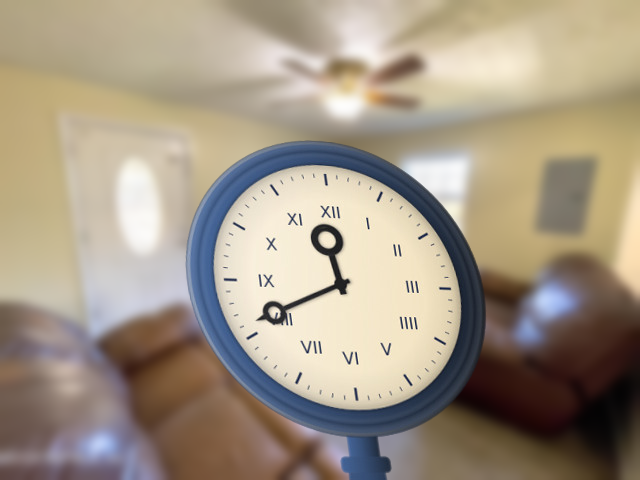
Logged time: {"hour": 11, "minute": 41}
